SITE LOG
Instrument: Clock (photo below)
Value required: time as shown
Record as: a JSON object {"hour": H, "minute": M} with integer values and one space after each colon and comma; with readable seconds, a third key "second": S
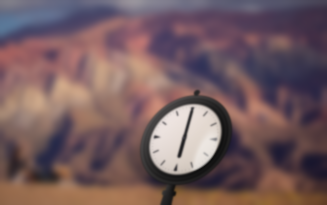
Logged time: {"hour": 6, "minute": 0}
